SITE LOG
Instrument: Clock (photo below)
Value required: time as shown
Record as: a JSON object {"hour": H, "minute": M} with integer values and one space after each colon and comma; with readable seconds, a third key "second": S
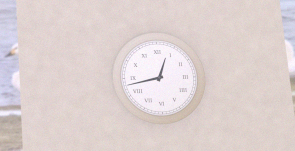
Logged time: {"hour": 12, "minute": 43}
